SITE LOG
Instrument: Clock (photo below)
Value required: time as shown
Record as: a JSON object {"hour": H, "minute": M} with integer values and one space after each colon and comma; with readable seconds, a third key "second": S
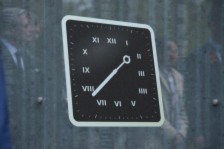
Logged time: {"hour": 1, "minute": 38}
